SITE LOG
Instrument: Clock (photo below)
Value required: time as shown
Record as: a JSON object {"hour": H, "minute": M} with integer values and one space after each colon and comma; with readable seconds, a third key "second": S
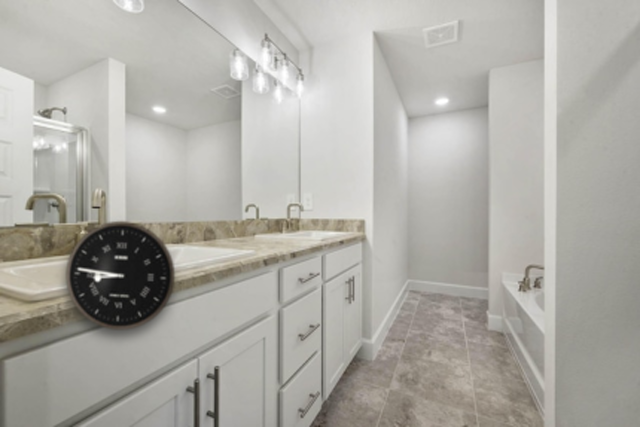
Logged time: {"hour": 8, "minute": 46}
